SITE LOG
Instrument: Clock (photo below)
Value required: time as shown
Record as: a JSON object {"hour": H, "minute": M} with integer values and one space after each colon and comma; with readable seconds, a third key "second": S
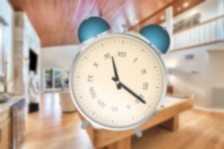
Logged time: {"hour": 11, "minute": 20}
